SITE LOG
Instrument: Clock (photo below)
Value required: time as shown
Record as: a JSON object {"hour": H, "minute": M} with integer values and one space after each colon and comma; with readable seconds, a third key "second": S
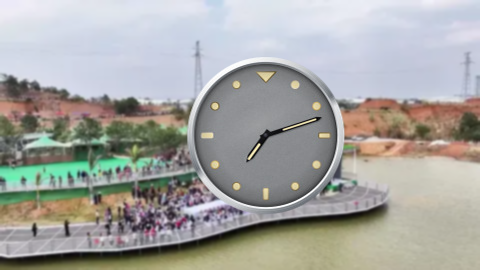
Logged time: {"hour": 7, "minute": 12}
